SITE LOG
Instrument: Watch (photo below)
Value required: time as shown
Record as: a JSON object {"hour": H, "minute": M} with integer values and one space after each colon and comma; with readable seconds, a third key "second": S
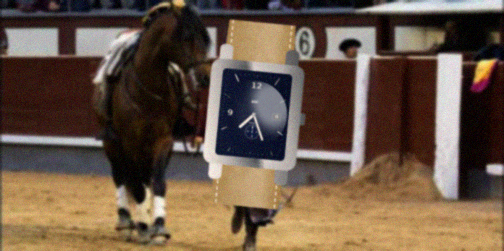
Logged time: {"hour": 7, "minute": 26}
